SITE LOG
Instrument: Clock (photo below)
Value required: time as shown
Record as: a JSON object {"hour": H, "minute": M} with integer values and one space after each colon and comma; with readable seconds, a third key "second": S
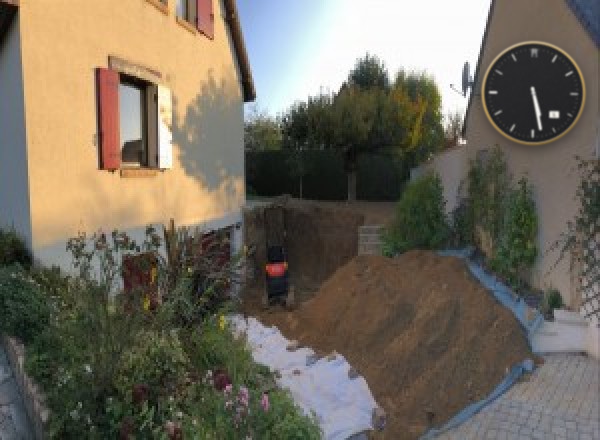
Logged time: {"hour": 5, "minute": 28}
